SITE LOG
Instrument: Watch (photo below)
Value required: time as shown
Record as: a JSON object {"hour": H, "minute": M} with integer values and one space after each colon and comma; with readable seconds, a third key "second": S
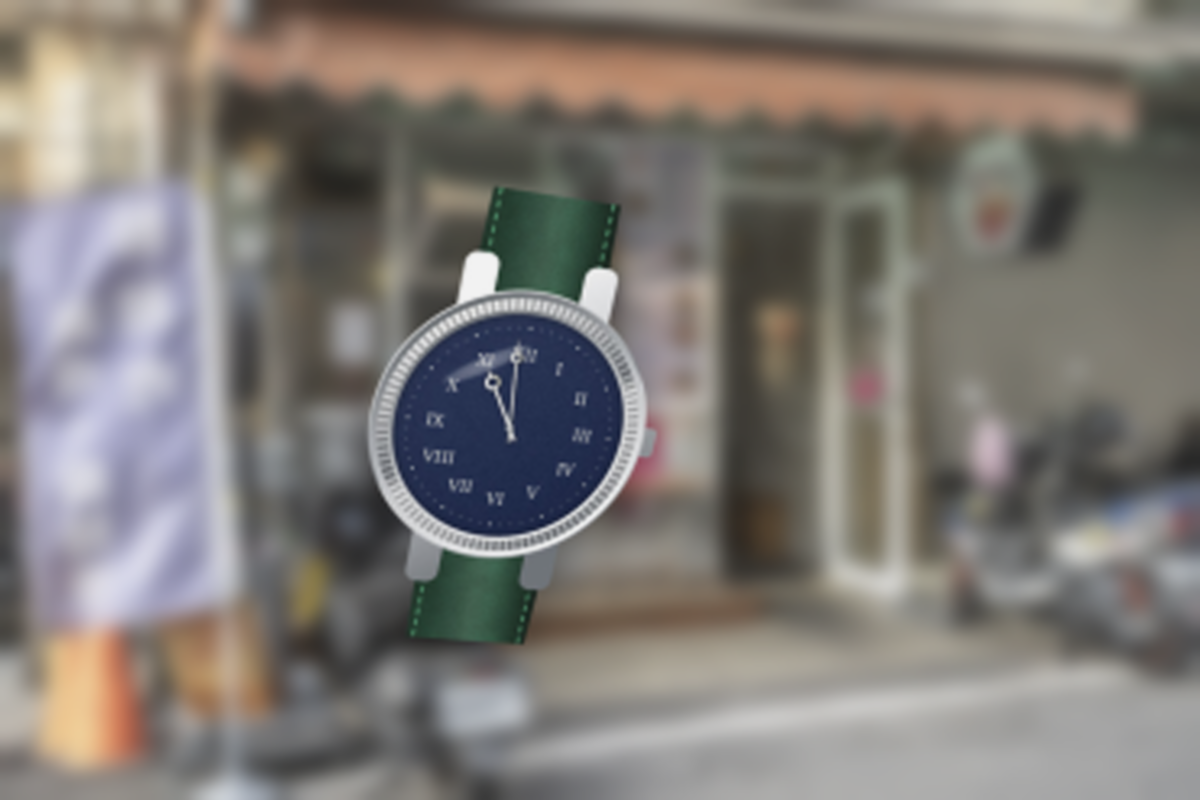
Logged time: {"hour": 10, "minute": 59}
